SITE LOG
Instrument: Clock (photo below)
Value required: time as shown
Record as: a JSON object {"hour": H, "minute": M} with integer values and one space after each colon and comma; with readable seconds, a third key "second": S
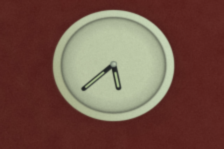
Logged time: {"hour": 5, "minute": 38}
